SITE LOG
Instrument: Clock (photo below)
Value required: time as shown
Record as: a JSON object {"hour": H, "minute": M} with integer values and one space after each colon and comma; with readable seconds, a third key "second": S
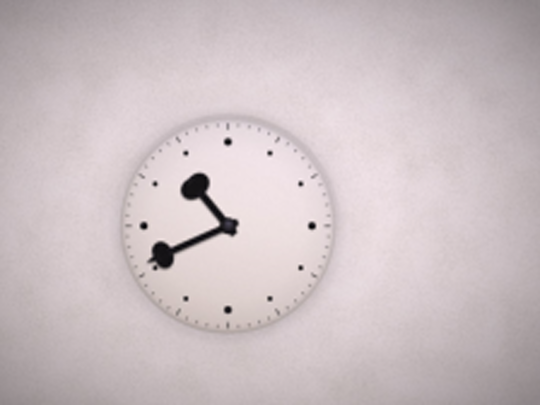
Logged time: {"hour": 10, "minute": 41}
